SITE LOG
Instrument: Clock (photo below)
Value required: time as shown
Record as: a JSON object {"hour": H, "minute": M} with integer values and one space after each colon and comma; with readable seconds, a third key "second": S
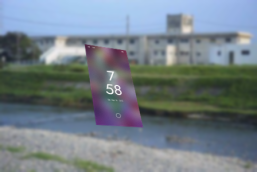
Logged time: {"hour": 7, "minute": 58}
